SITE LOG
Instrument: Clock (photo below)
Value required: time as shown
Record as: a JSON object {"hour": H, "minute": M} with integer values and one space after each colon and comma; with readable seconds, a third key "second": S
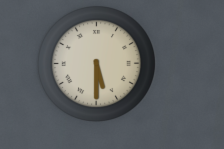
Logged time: {"hour": 5, "minute": 30}
